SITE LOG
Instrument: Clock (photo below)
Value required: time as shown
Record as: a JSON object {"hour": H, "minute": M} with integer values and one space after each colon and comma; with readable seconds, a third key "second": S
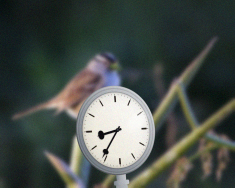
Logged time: {"hour": 8, "minute": 36}
